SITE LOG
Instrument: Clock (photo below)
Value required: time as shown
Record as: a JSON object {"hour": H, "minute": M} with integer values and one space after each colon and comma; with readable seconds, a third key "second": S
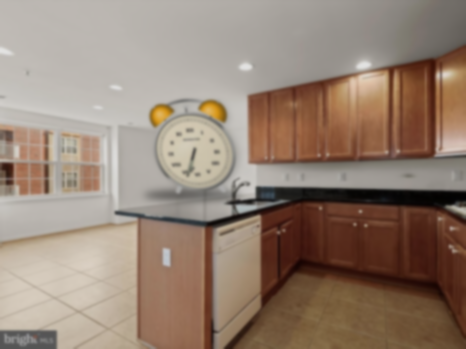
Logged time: {"hour": 6, "minute": 34}
